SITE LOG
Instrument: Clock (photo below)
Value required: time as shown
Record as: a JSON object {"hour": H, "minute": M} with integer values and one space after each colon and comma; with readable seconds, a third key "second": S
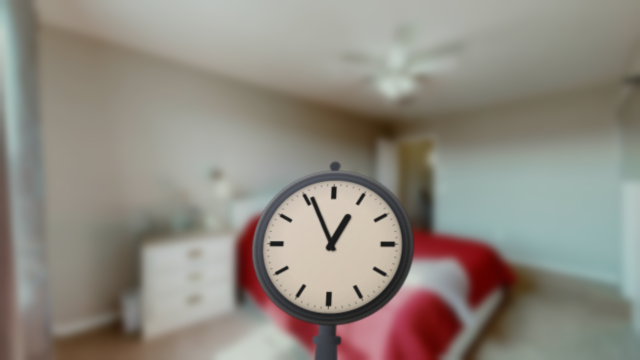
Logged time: {"hour": 12, "minute": 56}
